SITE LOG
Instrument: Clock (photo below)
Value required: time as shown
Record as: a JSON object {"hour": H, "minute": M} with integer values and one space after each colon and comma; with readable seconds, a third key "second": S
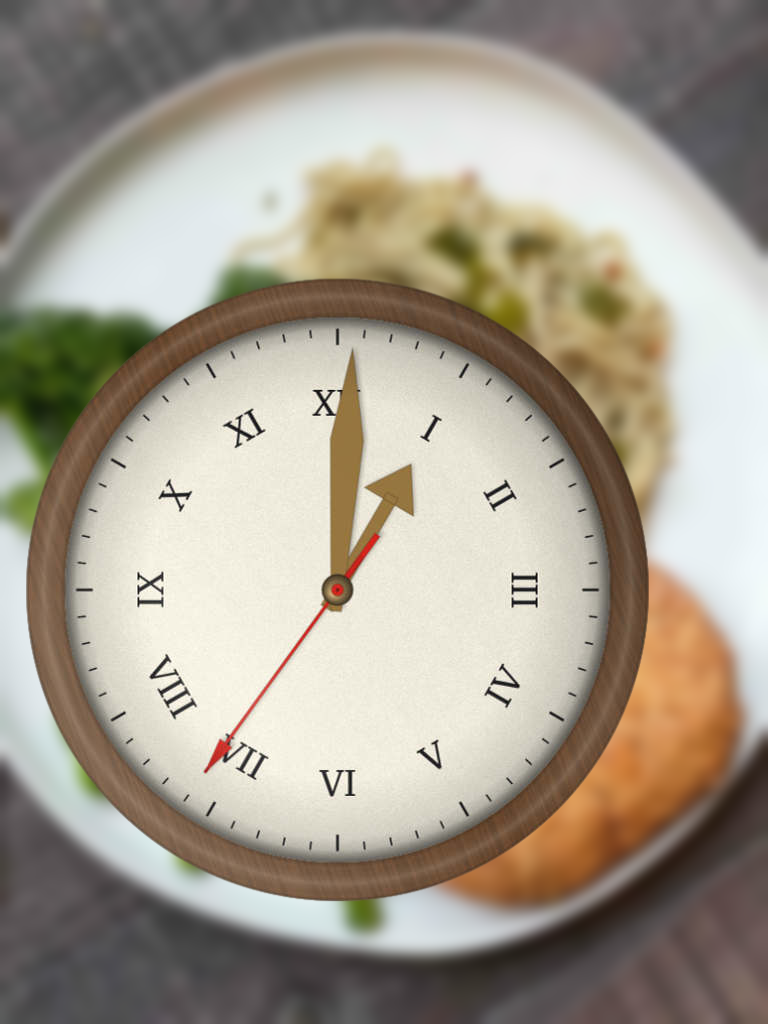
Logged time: {"hour": 1, "minute": 0, "second": 36}
